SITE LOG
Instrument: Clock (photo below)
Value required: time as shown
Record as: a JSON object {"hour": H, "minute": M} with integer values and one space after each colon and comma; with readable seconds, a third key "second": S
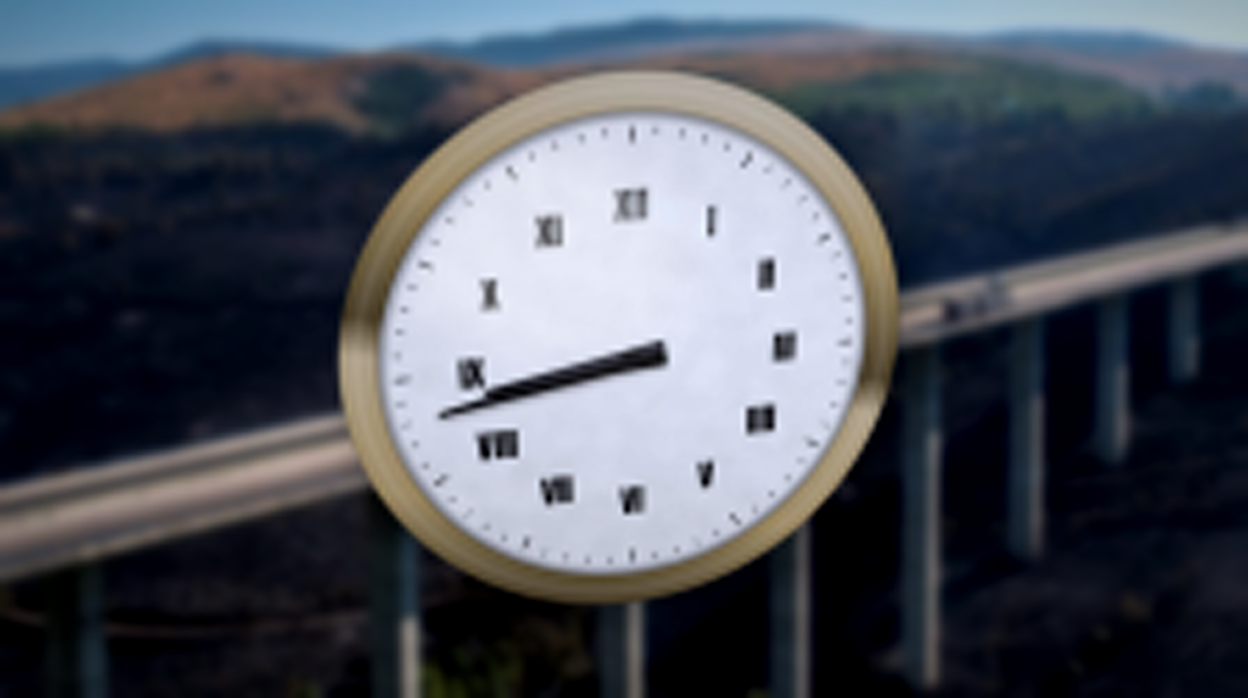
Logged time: {"hour": 8, "minute": 43}
